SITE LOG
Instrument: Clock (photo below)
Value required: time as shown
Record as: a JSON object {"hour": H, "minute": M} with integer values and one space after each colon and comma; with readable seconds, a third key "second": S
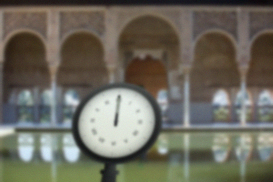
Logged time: {"hour": 12, "minute": 0}
